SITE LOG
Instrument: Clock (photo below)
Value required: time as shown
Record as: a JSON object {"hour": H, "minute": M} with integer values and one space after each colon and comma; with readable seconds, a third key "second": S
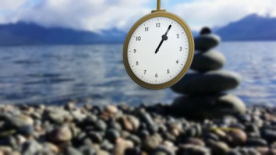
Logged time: {"hour": 1, "minute": 5}
